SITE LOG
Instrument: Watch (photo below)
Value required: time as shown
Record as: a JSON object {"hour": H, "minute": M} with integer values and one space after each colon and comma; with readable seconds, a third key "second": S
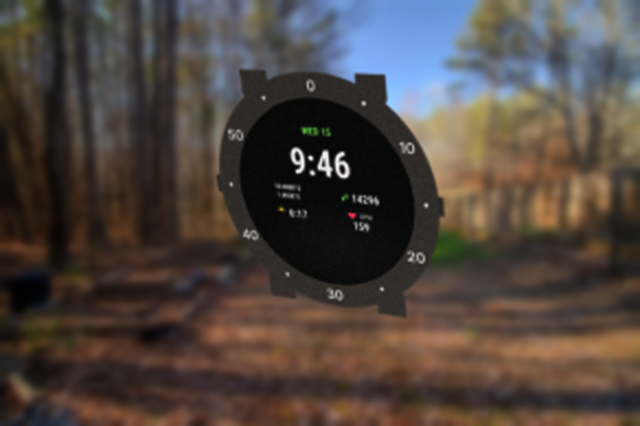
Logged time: {"hour": 9, "minute": 46}
